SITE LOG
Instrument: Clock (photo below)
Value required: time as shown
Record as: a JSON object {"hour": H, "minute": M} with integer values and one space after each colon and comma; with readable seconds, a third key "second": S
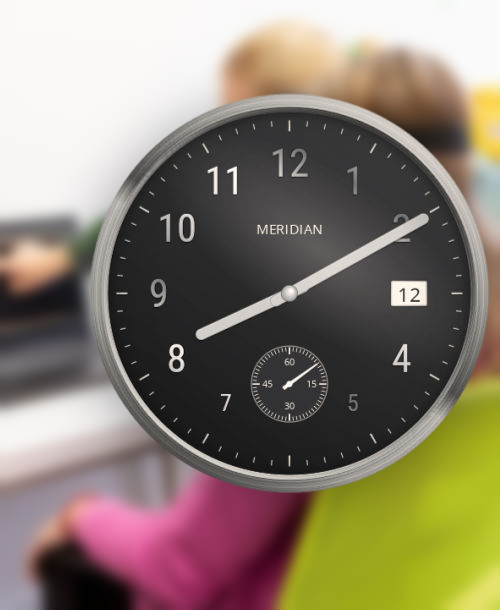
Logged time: {"hour": 8, "minute": 10, "second": 9}
